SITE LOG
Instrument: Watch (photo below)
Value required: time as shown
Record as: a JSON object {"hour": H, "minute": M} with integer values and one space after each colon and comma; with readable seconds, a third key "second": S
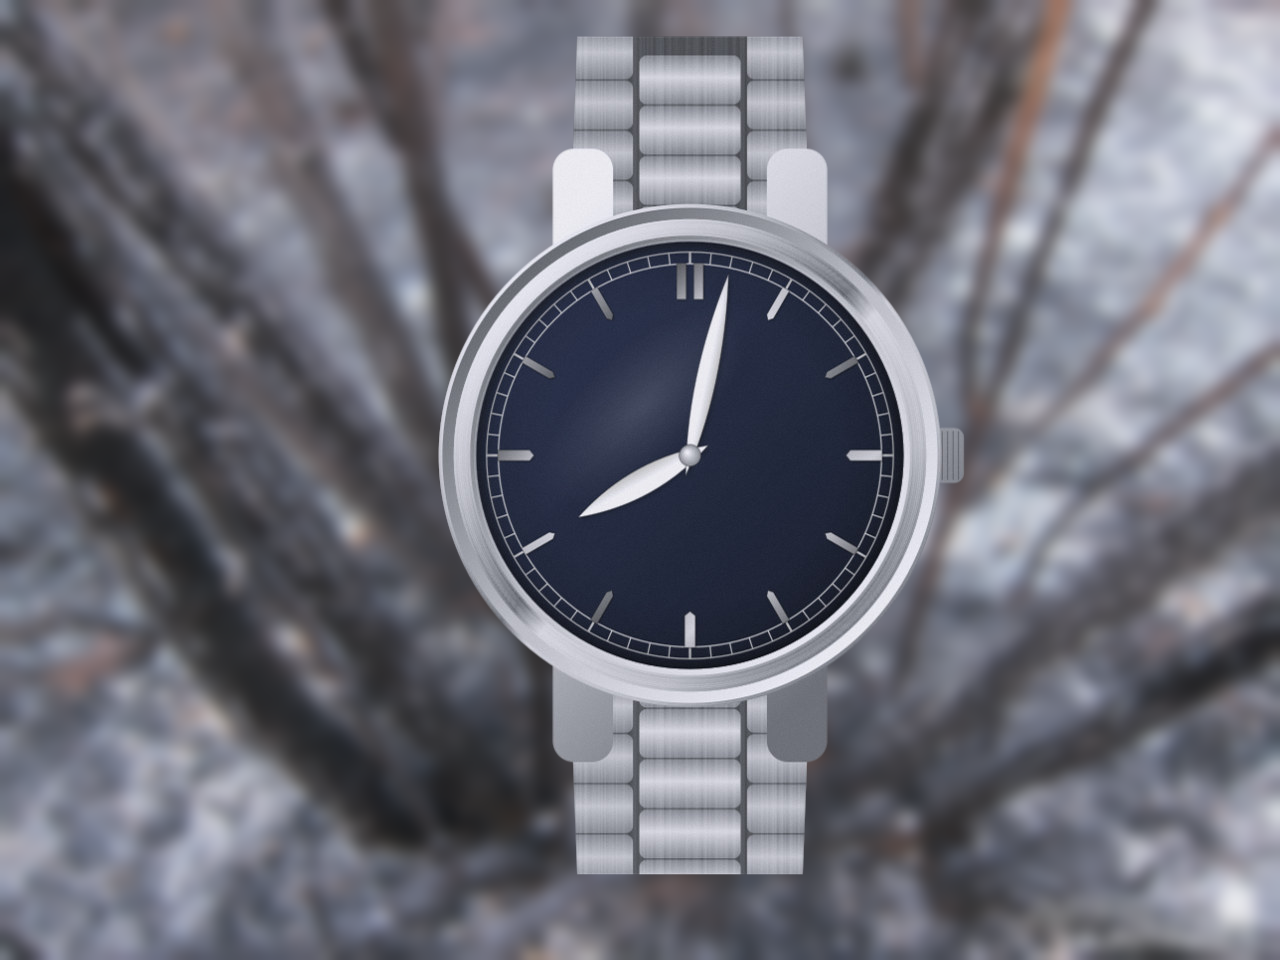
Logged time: {"hour": 8, "minute": 2}
